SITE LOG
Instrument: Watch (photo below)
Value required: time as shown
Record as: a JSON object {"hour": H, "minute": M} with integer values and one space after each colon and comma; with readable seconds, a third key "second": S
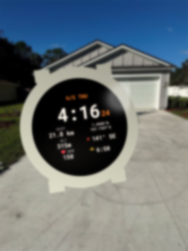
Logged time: {"hour": 4, "minute": 16}
